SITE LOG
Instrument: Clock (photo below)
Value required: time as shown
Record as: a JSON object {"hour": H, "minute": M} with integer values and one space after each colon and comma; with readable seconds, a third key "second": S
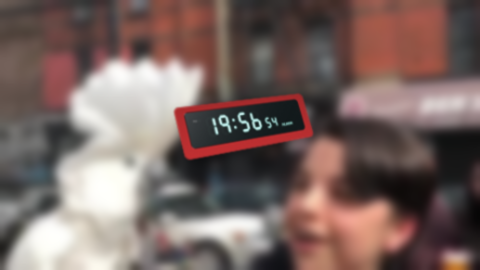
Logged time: {"hour": 19, "minute": 56, "second": 54}
